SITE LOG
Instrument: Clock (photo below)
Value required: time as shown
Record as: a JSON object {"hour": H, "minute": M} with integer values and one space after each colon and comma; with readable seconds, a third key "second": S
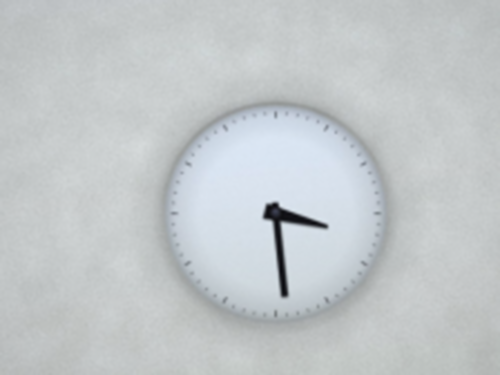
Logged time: {"hour": 3, "minute": 29}
